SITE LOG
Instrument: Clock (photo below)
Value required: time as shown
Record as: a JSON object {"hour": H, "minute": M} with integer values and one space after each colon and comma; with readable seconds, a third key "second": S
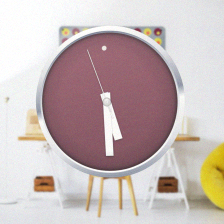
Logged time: {"hour": 5, "minute": 29, "second": 57}
